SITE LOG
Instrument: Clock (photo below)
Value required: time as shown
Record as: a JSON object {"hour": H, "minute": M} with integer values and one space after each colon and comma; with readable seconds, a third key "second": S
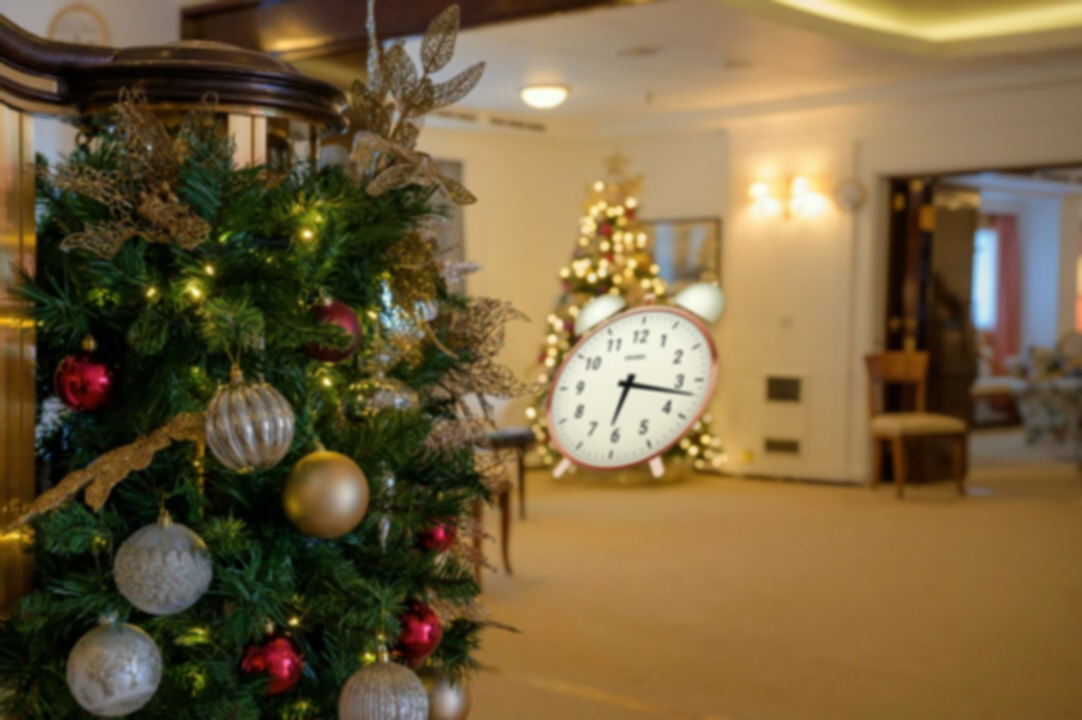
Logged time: {"hour": 6, "minute": 17}
